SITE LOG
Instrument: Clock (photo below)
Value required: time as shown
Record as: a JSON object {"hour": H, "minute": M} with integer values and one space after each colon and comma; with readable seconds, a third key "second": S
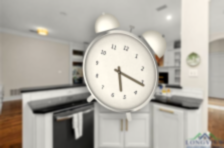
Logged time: {"hour": 5, "minute": 16}
